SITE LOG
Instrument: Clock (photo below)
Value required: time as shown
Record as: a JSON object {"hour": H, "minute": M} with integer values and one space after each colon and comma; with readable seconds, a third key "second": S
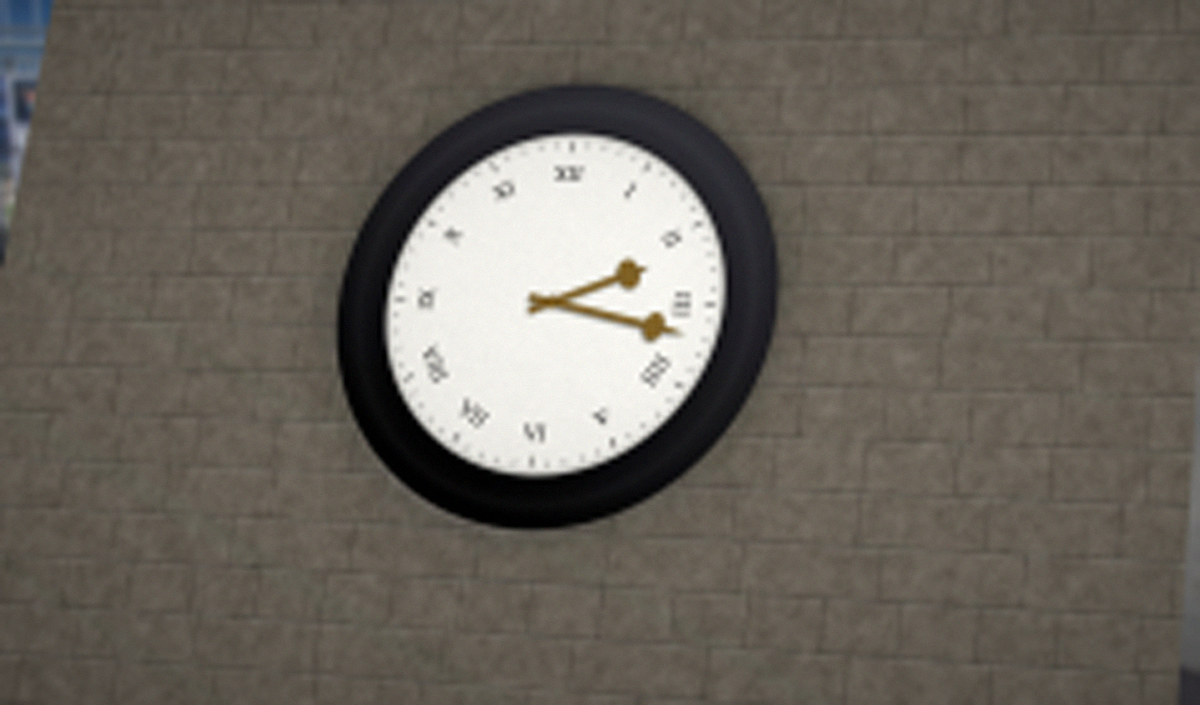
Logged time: {"hour": 2, "minute": 17}
